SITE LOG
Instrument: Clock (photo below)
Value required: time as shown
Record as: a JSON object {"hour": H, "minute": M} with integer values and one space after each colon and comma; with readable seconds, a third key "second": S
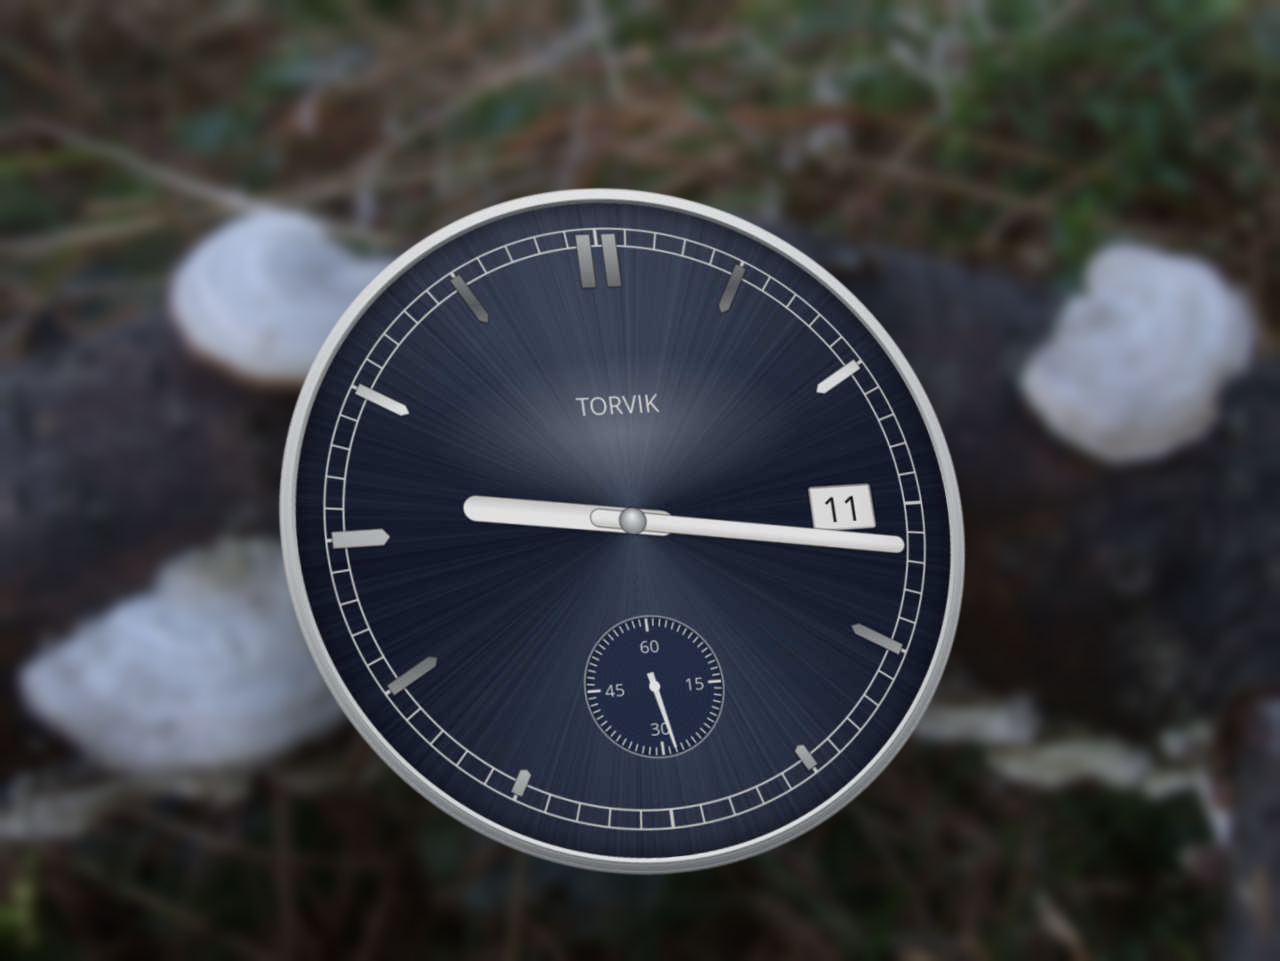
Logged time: {"hour": 9, "minute": 16, "second": 28}
